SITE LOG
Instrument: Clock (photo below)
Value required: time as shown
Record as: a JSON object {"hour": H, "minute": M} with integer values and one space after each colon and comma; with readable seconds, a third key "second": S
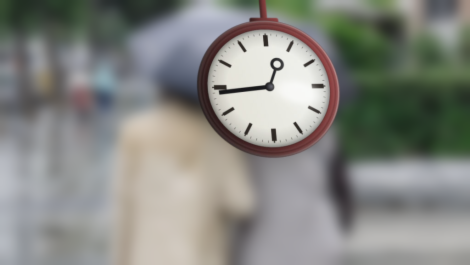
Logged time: {"hour": 12, "minute": 44}
